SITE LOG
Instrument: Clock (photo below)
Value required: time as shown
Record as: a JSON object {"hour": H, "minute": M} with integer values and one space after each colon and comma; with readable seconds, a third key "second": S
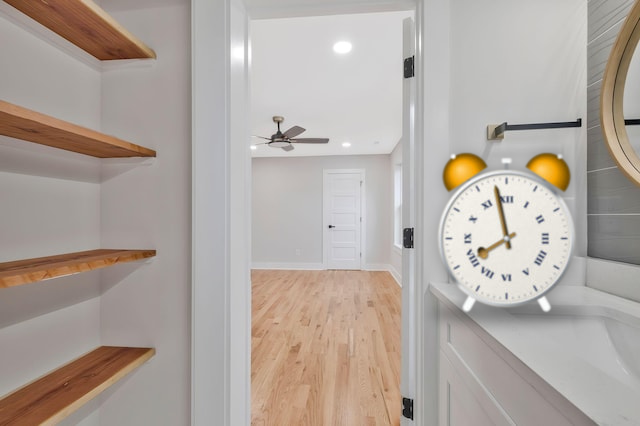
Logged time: {"hour": 7, "minute": 58}
